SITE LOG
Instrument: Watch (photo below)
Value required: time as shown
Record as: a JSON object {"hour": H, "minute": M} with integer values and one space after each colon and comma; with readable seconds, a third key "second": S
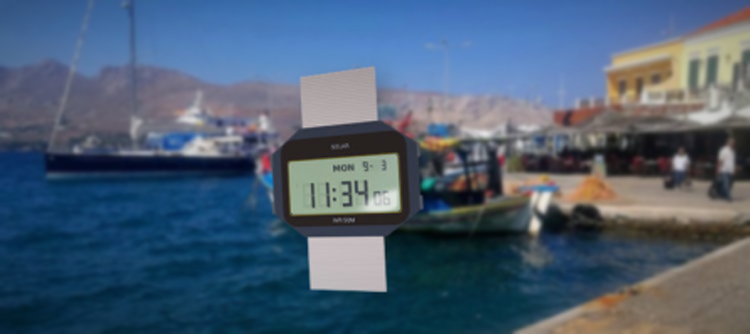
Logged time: {"hour": 11, "minute": 34, "second": 6}
